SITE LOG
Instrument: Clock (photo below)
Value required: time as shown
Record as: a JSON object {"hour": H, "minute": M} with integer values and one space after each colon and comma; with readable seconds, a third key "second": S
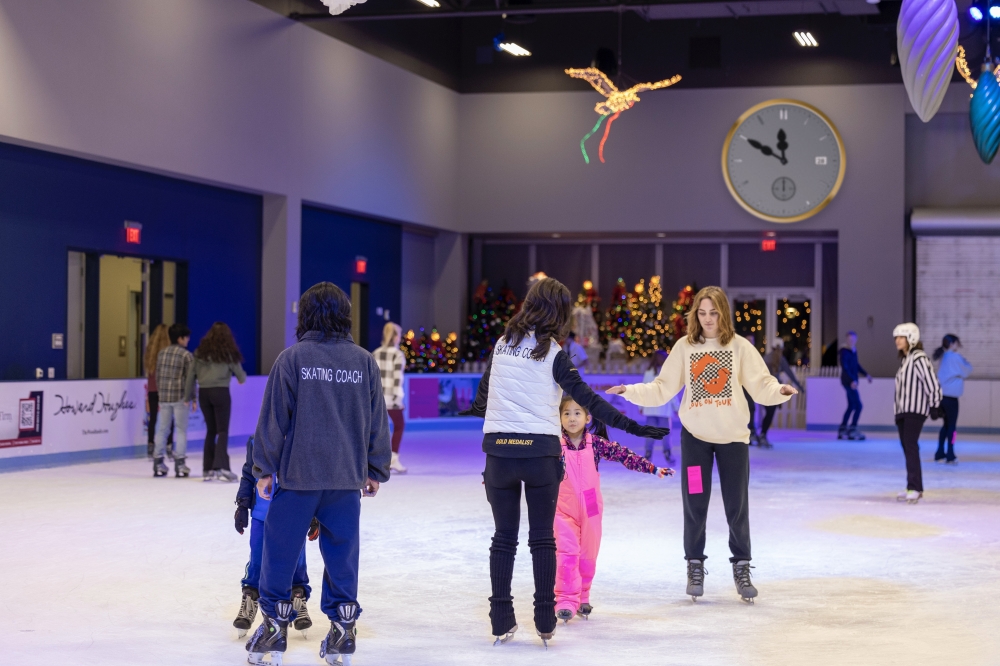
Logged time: {"hour": 11, "minute": 50}
